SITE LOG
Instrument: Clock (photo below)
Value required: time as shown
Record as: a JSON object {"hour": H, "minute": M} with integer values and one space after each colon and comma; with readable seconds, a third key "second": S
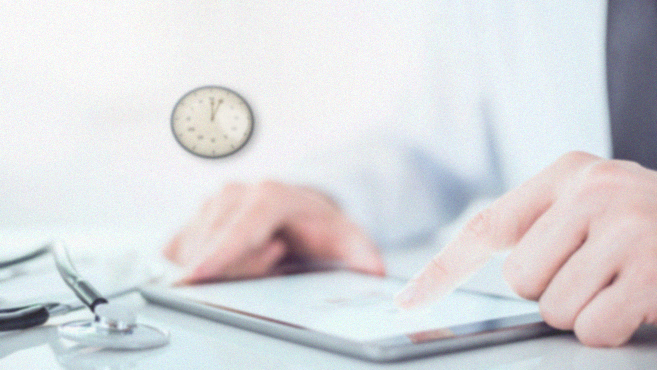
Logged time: {"hour": 12, "minute": 4}
